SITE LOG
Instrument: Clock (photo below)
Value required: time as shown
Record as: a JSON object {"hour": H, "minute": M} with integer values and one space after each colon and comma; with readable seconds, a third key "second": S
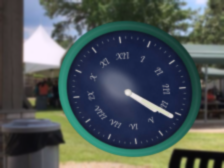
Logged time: {"hour": 4, "minute": 21}
